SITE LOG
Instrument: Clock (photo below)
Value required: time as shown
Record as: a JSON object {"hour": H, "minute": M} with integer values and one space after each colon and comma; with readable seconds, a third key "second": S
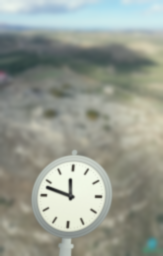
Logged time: {"hour": 11, "minute": 48}
